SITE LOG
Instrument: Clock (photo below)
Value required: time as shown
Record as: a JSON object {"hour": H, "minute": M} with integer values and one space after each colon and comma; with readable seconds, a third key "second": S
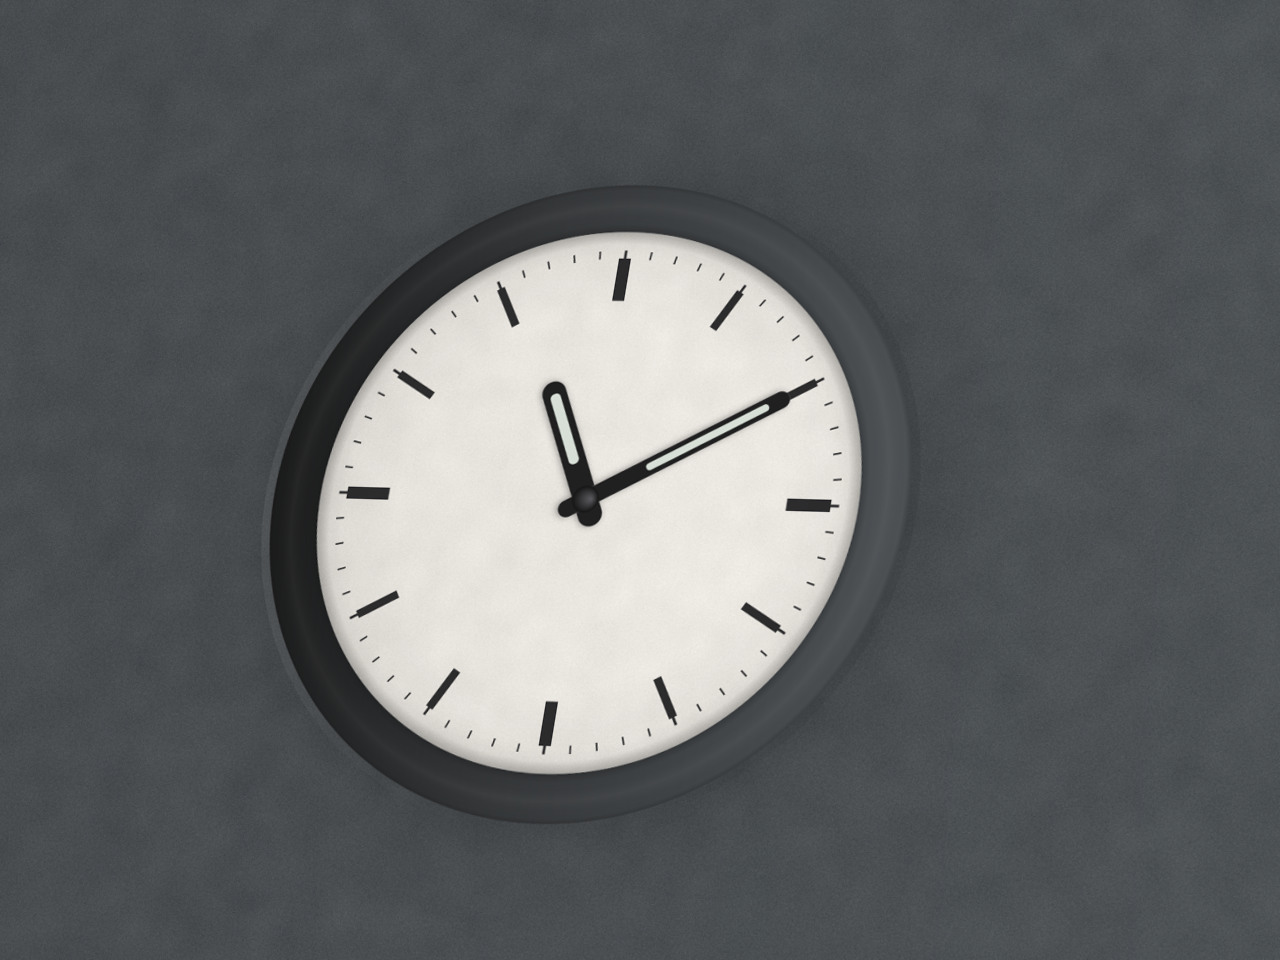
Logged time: {"hour": 11, "minute": 10}
